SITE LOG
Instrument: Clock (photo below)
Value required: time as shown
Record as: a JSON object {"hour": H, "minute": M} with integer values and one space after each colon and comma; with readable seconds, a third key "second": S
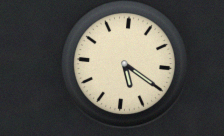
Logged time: {"hour": 5, "minute": 20}
